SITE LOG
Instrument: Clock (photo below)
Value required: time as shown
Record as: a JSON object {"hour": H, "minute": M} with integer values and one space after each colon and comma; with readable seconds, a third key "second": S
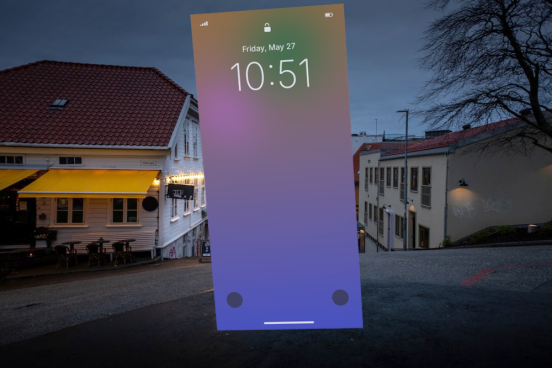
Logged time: {"hour": 10, "minute": 51}
